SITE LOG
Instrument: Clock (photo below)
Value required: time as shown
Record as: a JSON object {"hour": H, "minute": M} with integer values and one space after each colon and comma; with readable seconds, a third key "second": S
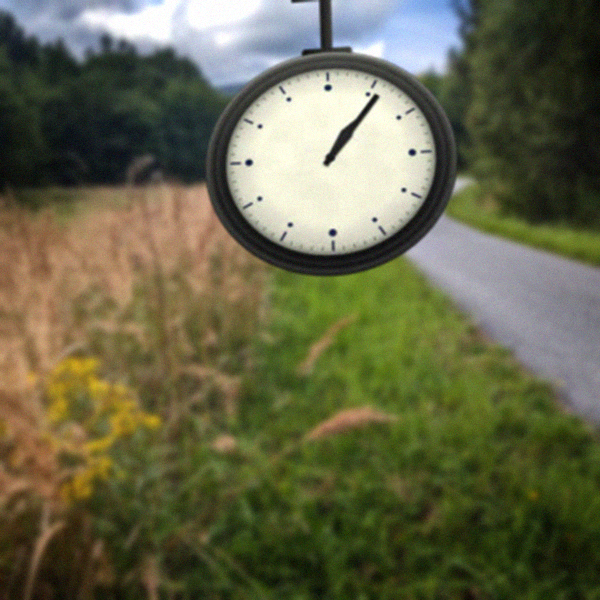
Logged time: {"hour": 1, "minute": 6}
